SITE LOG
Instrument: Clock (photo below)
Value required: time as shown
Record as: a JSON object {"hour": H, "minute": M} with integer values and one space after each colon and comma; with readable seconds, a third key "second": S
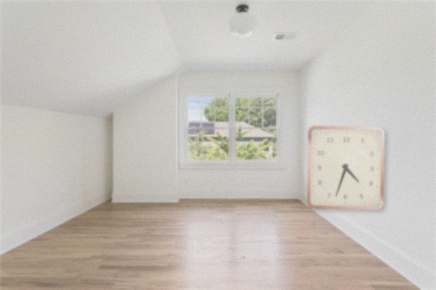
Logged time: {"hour": 4, "minute": 33}
